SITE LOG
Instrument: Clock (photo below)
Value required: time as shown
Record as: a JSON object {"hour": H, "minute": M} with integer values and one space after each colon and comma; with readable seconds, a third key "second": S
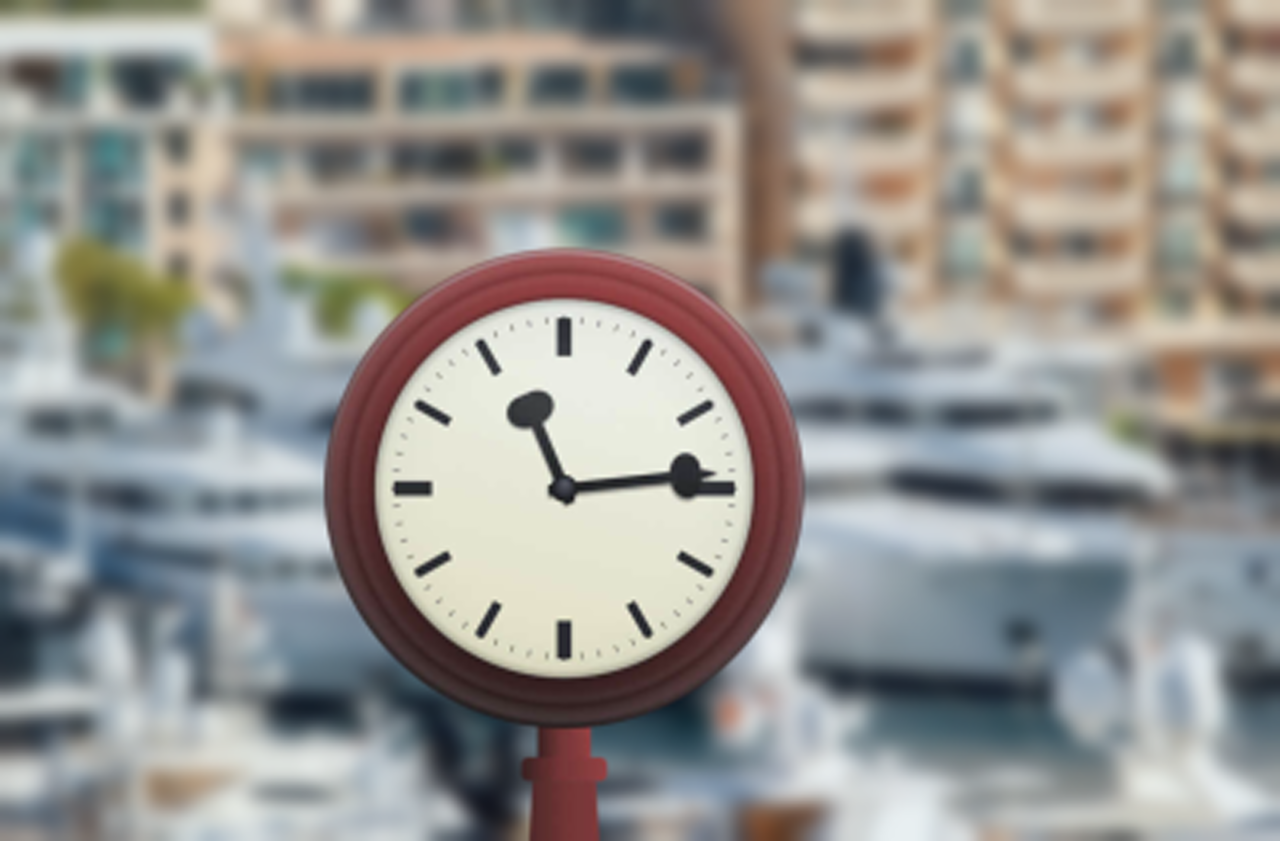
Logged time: {"hour": 11, "minute": 14}
